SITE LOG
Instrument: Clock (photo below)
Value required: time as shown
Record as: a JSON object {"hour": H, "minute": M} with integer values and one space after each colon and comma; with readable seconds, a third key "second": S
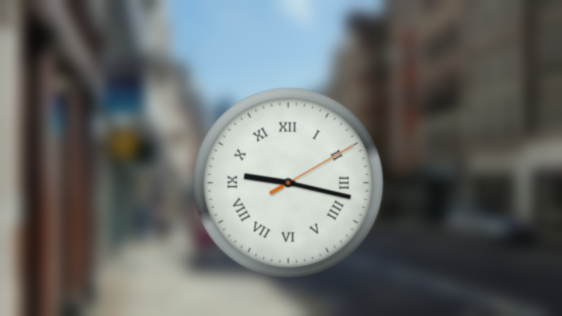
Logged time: {"hour": 9, "minute": 17, "second": 10}
